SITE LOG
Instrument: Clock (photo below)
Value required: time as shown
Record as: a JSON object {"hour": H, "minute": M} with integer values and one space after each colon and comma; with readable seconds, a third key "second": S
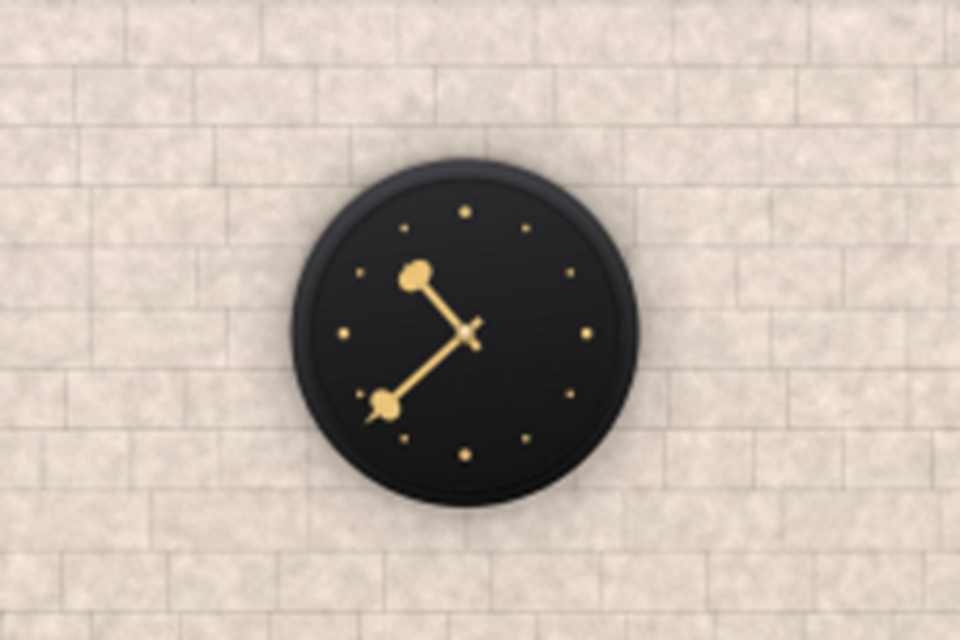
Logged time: {"hour": 10, "minute": 38}
